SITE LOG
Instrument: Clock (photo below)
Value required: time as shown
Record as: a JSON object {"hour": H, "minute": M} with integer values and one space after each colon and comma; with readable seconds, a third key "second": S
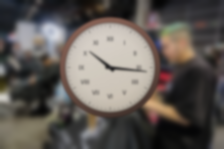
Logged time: {"hour": 10, "minute": 16}
